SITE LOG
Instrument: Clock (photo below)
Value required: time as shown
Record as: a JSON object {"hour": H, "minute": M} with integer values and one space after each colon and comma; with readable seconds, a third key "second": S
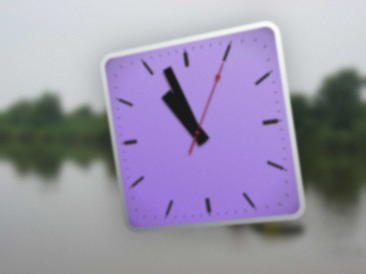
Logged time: {"hour": 10, "minute": 57, "second": 5}
